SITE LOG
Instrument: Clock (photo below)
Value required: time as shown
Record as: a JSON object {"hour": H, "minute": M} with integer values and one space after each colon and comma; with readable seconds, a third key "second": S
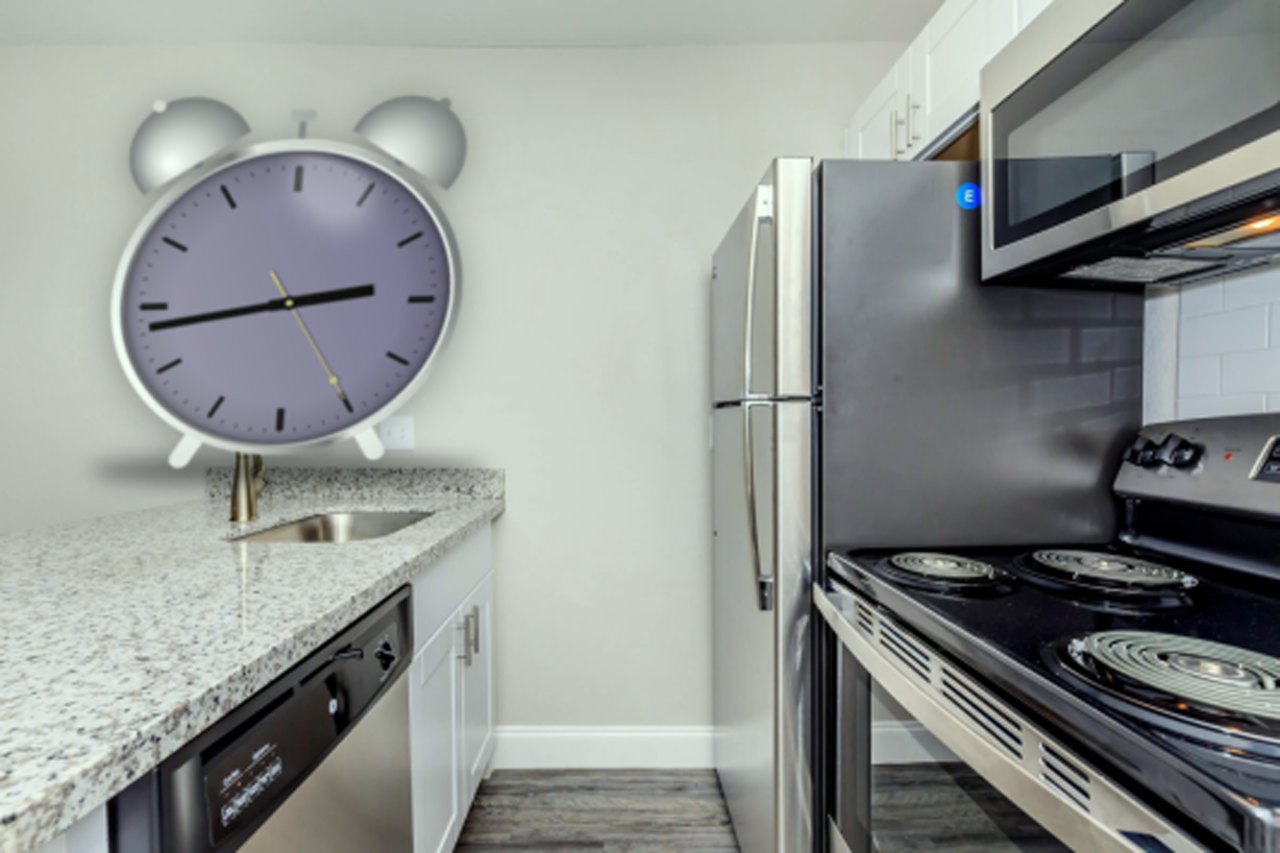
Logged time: {"hour": 2, "minute": 43, "second": 25}
